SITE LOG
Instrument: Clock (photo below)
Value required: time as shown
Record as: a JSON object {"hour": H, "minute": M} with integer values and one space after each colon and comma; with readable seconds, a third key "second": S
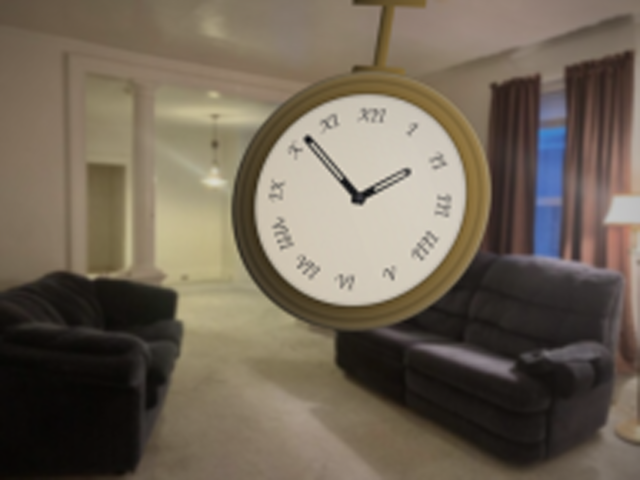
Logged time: {"hour": 1, "minute": 52}
